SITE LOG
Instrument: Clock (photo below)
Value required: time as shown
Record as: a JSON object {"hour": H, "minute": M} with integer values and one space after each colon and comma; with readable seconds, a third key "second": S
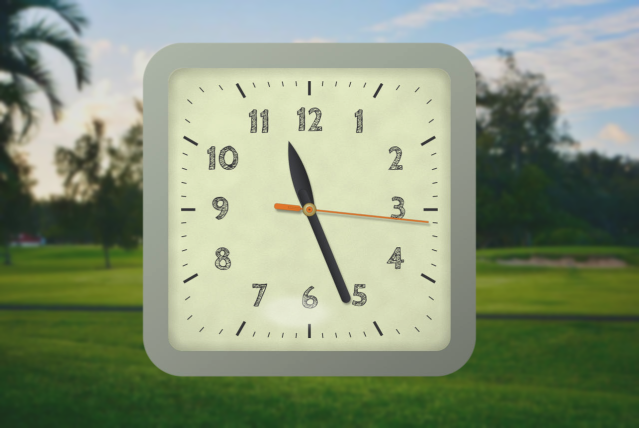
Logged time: {"hour": 11, "minute": 26, "second": 16}
